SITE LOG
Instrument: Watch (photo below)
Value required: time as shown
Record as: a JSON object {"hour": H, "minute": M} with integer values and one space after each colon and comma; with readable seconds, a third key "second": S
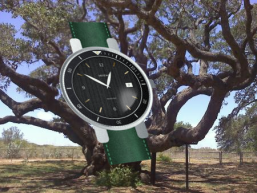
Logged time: {"hour": 12, "minute": 51}
